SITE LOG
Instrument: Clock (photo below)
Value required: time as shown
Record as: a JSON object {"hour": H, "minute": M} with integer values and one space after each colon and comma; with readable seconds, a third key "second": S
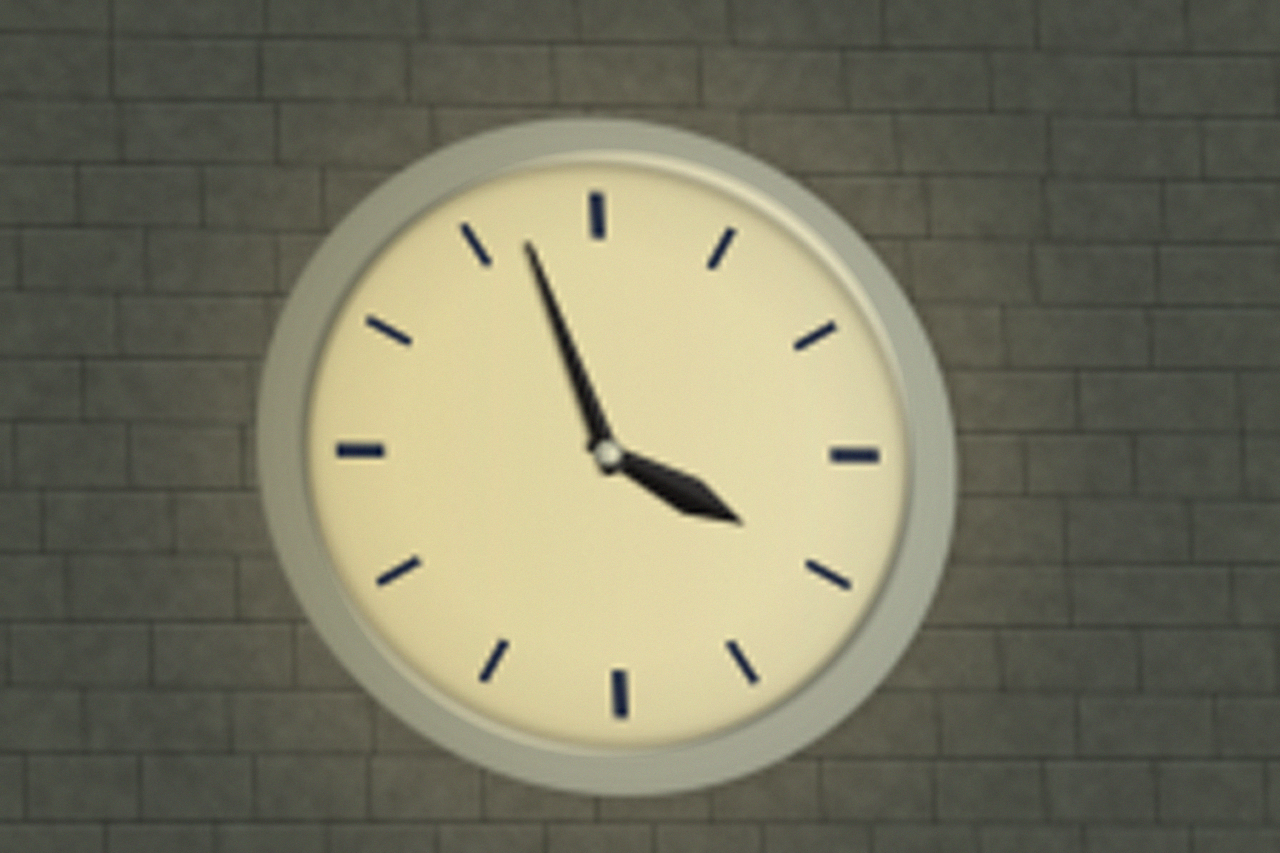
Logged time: {"hour": 3, "minute": 57}
